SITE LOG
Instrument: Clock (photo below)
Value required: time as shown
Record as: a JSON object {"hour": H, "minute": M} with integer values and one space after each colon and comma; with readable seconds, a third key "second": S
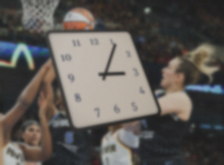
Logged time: {"hour": 3, "minute": 6}
